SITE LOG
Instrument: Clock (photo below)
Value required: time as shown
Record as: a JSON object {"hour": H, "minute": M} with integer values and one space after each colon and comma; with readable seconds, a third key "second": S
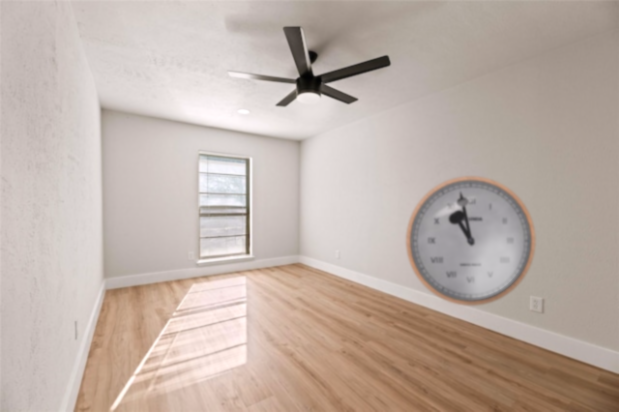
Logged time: {"hour": 10, "minute": 58}
